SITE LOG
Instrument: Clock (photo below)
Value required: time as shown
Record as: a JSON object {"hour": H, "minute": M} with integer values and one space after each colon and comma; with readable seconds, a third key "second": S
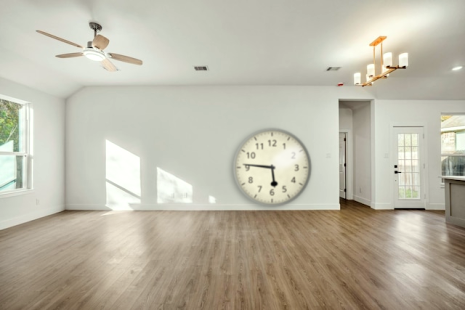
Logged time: {"hour": 5, "minute": 46}
